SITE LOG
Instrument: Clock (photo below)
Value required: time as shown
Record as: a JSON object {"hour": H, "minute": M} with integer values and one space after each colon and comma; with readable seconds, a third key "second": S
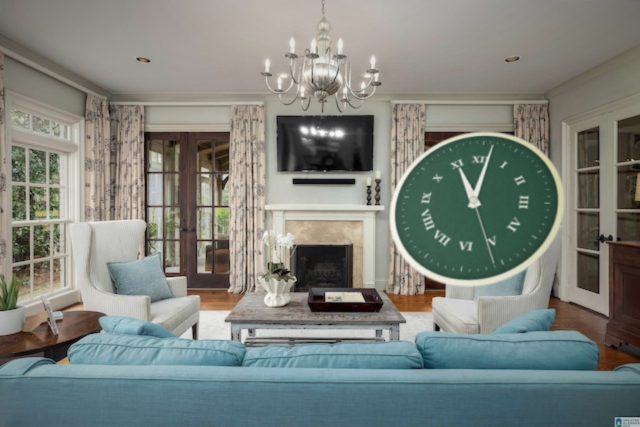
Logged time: {"hour": 11, "minute": 1, "second": 26}
